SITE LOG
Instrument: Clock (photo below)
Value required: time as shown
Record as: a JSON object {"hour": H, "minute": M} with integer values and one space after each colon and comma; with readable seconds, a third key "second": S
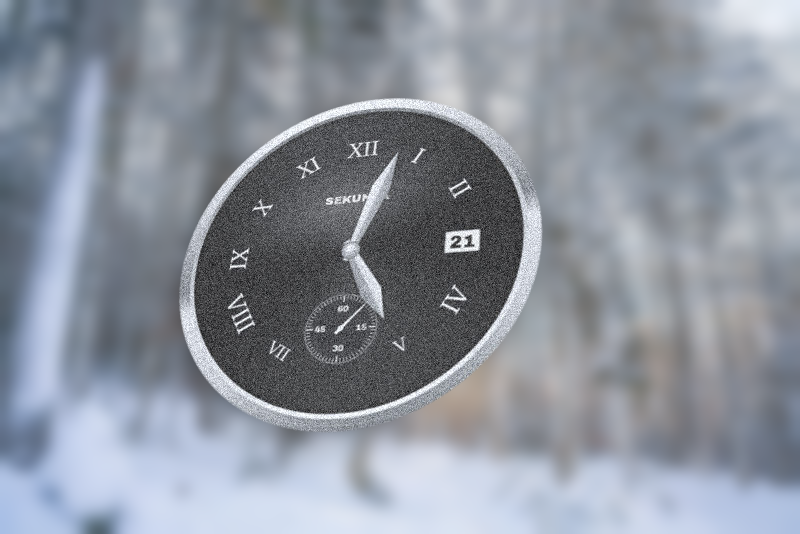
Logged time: {"hour": 5, "minute": 3, "second": 7}
